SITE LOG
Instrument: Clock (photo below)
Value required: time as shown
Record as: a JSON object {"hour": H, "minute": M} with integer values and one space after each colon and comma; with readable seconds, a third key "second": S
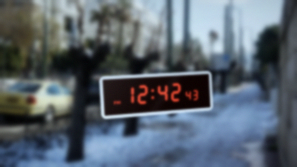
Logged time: {"hour": 12, "minute": 42}
